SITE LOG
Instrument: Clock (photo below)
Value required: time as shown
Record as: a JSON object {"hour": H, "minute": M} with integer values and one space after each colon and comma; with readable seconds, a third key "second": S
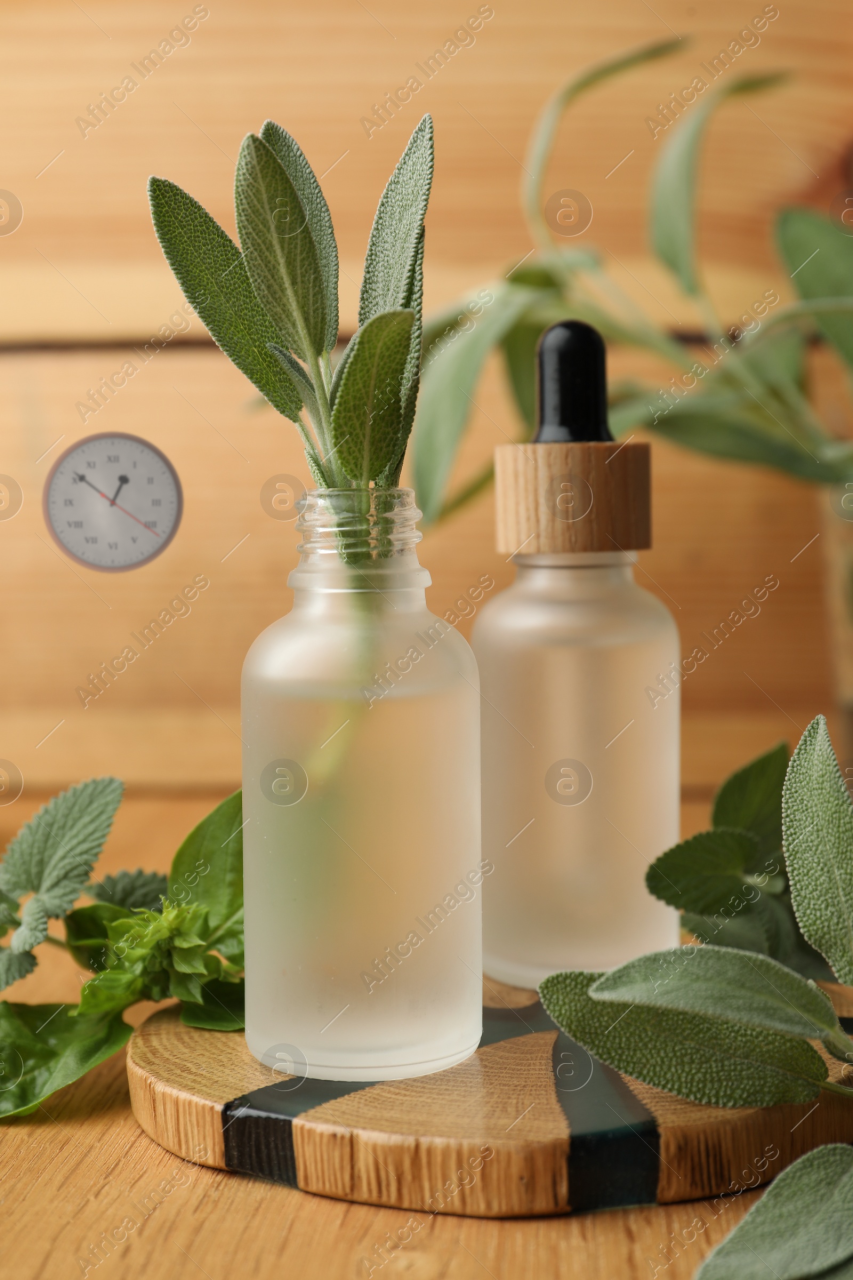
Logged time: {"hour": 12, "minute": 51, "second": 21}
